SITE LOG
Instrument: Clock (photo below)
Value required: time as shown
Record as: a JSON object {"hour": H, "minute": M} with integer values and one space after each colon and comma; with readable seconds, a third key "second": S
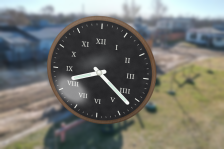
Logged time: {"hour": 8, "minute": 22}
